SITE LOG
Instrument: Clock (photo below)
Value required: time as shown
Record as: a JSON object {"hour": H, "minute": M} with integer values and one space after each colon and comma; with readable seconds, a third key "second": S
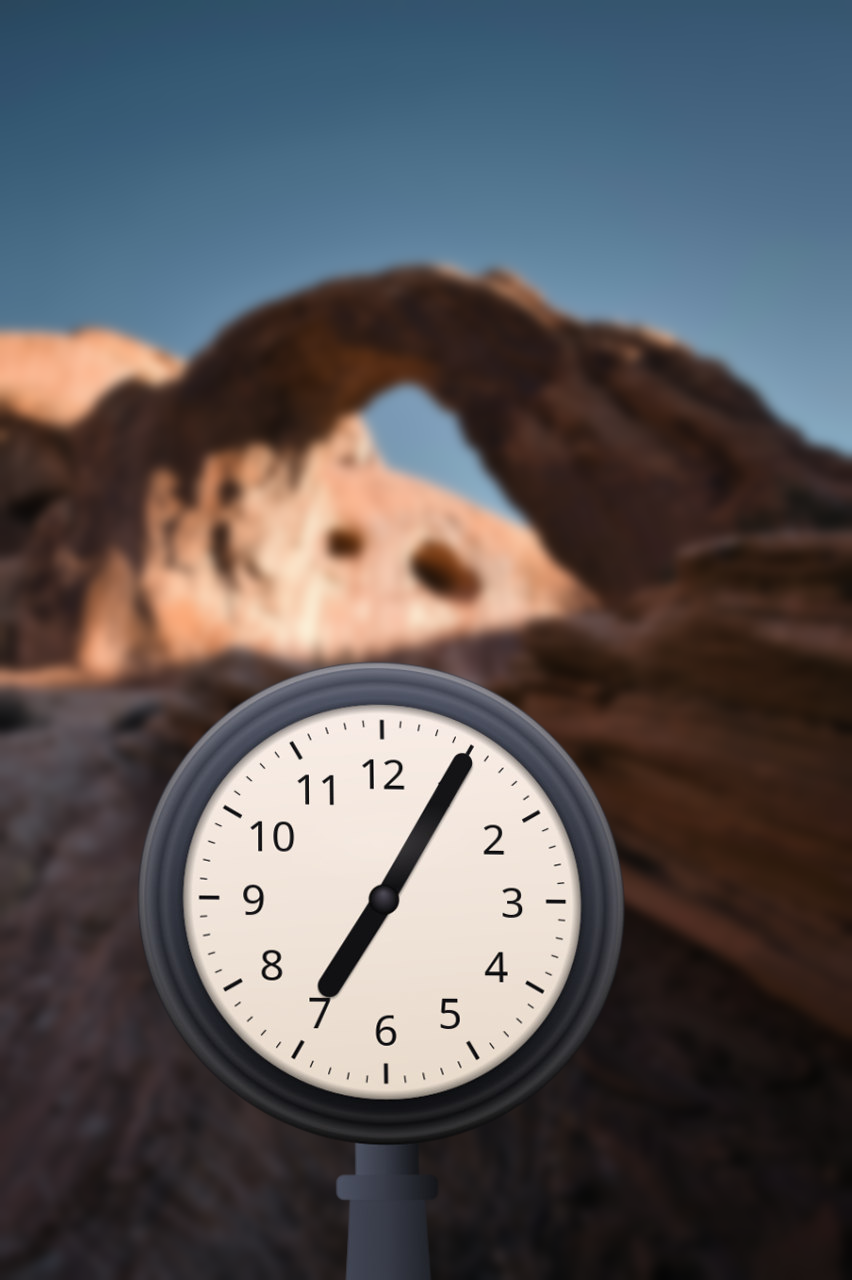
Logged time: {"hour": 7, "minute": 5}
